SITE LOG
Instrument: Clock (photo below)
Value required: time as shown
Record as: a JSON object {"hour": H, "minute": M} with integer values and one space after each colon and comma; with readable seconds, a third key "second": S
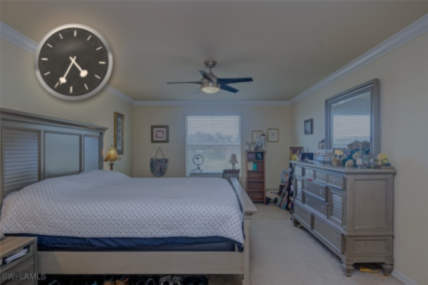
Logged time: {"hour": 4, "minute": 34}
